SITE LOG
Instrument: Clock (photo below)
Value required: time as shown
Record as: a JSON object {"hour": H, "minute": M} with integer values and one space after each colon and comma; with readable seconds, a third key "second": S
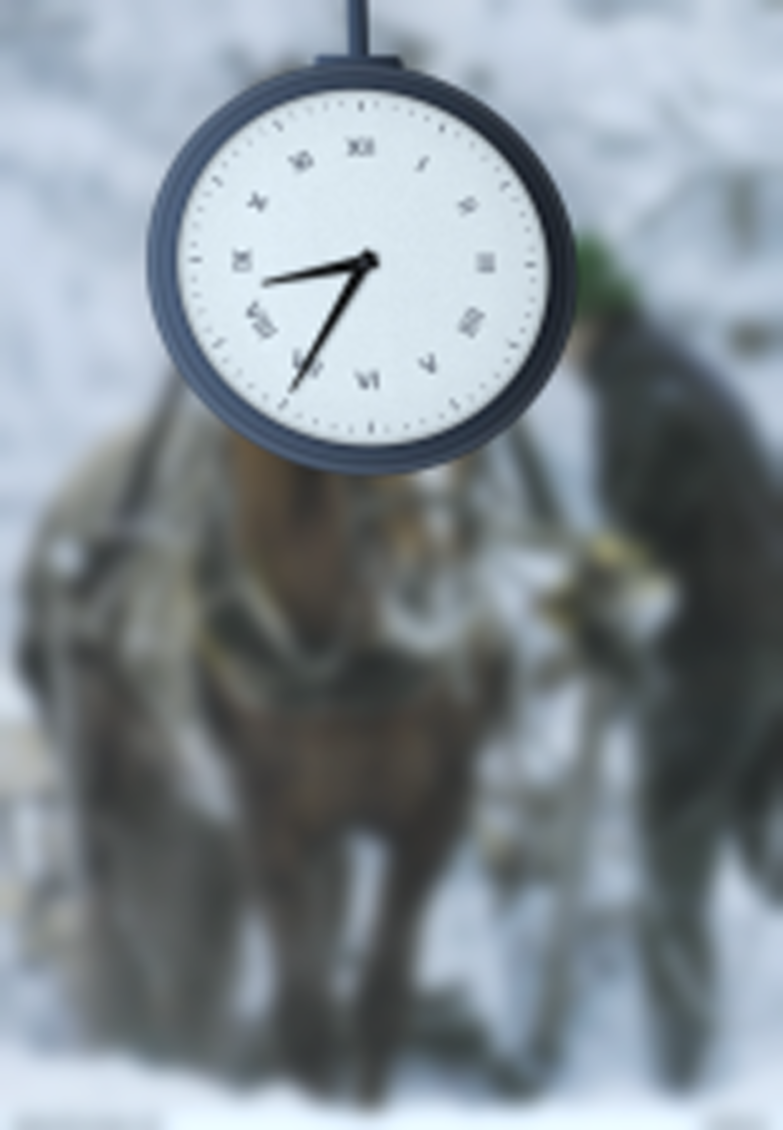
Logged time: {"hour": 8, "minute": 35}
